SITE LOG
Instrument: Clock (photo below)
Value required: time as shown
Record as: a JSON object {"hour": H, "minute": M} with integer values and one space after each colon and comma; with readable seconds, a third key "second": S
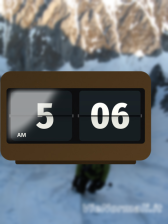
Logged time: {"hour": 5, "minute": 6}
